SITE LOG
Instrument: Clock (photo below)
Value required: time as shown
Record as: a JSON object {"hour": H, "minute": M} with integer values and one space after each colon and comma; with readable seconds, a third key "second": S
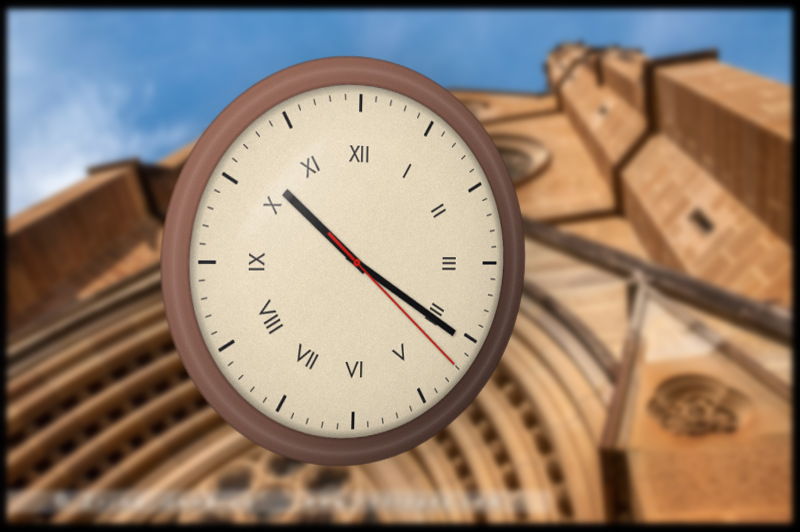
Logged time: {"hour": 10, "minute": 20, "second": 22}
